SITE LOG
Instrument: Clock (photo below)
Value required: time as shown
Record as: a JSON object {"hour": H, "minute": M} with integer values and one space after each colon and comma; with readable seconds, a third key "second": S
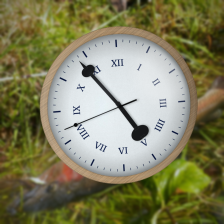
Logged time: {"hour": 4, "minute": 53, "second": 42}
